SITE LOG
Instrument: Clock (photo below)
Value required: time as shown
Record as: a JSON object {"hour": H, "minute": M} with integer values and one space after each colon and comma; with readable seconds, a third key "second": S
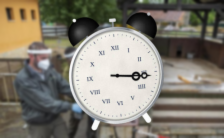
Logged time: {"hour": 3, "minute": 16}
